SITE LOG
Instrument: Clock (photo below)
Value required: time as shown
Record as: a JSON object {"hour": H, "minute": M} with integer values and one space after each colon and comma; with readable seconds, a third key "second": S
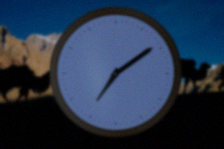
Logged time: {"hour": 7, "minute": 9}
